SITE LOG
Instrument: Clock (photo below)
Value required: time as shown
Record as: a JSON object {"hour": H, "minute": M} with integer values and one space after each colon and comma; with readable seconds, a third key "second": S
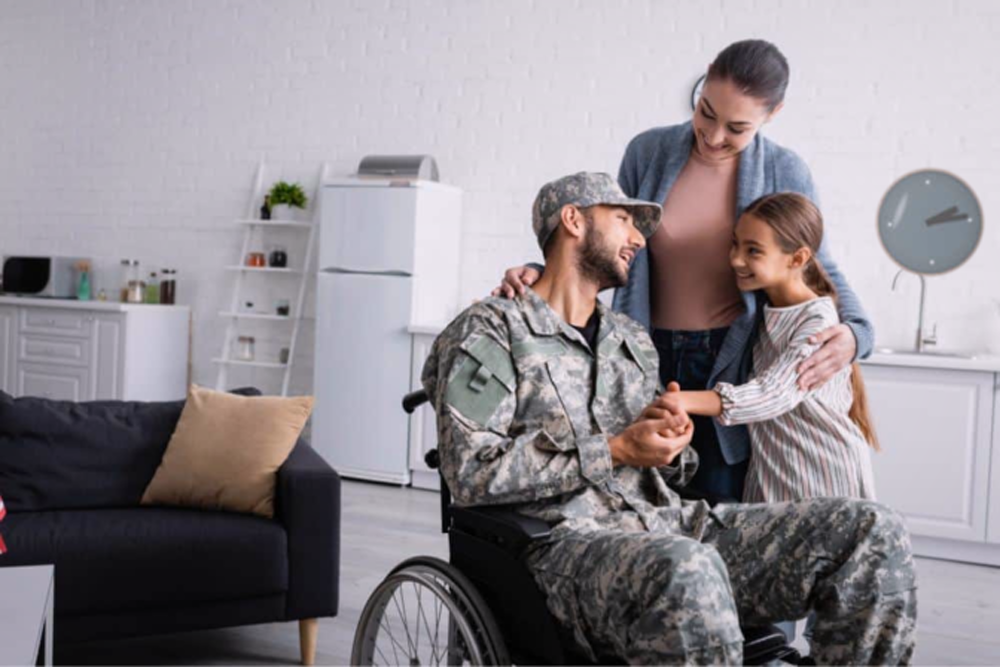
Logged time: {"hour": 2, "minute": 14}
